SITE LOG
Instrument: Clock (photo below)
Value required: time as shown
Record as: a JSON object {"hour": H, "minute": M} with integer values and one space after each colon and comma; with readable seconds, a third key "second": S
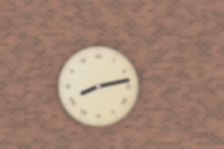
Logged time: {"hour": 8, "minute": 13}
